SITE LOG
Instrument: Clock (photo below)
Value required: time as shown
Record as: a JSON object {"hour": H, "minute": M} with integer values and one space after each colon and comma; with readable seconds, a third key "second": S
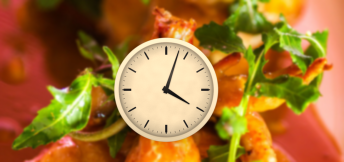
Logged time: {"hour": 4, "minute": 3}
